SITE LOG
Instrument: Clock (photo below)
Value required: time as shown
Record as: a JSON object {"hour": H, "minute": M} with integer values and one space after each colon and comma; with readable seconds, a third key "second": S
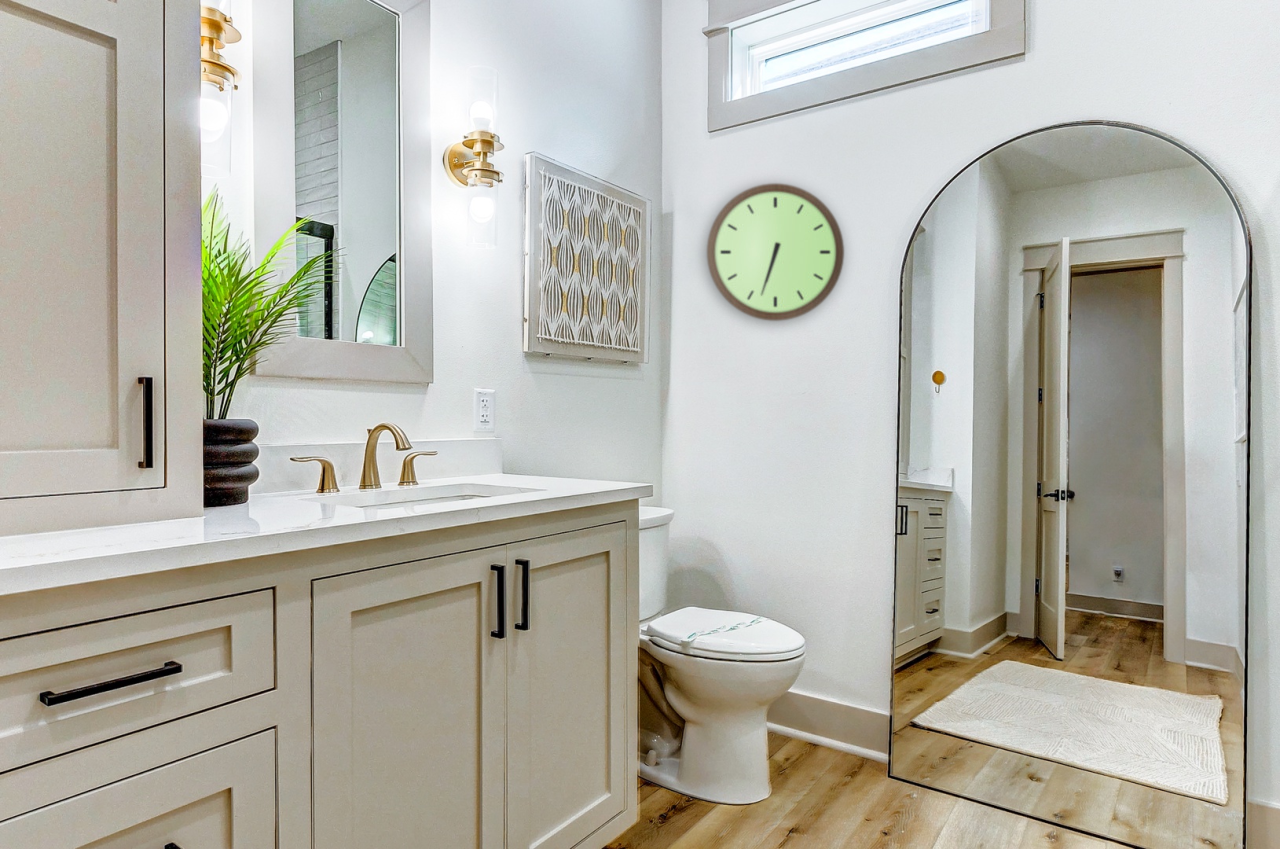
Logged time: {"hour": 6, "minute": 33}
